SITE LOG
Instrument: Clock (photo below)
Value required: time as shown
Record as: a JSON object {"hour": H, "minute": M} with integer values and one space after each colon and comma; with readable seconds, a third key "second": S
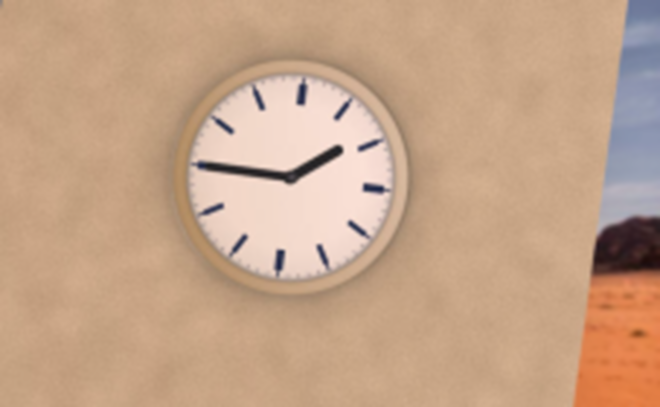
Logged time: {"hour": 1, "minute": 45}
